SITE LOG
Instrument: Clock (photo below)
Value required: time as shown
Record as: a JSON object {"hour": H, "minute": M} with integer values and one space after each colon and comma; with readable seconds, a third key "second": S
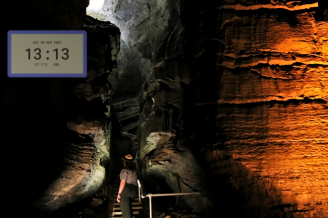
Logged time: {"hour": 13, "minute": 13}
